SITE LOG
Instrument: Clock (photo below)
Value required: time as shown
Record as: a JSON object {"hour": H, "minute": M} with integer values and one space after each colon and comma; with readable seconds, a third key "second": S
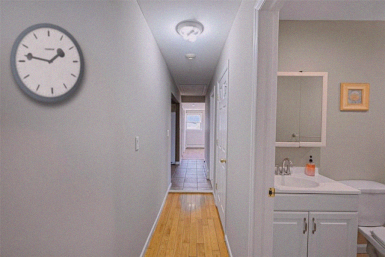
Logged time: {"hour": 1, "minute": 47}
